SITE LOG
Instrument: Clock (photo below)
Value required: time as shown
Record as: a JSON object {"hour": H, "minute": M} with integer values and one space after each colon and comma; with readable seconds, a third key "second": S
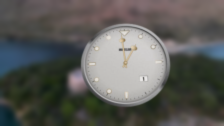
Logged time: {"hour": 12, "minute": 59}
